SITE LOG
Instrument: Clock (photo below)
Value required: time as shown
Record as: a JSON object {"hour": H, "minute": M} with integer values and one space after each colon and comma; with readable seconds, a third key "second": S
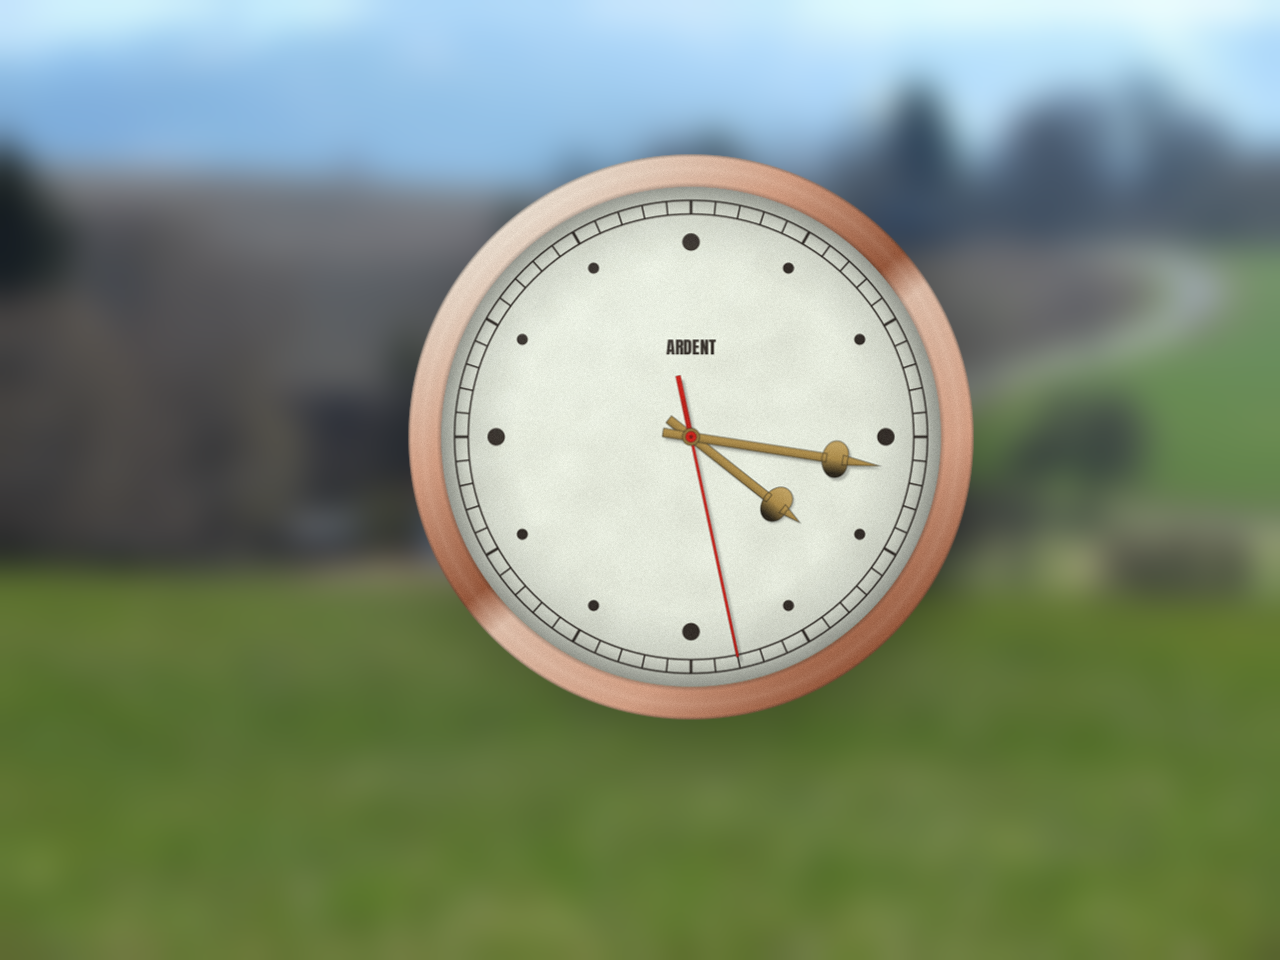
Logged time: {"hour": 4, "minute": 16, "second": 28}
